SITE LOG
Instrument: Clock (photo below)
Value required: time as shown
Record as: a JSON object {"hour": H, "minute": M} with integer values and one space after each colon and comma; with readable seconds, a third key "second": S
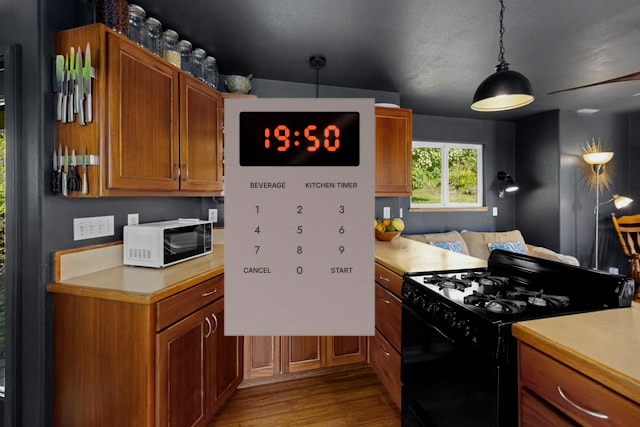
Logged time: {"hour": 19, "minute": 50}
